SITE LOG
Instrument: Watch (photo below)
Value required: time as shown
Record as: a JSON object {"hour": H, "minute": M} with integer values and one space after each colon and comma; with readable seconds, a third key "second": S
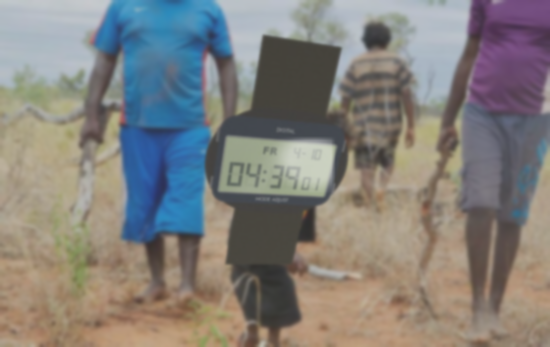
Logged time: {"hour": 4, "minute": 39, "second": 1}
